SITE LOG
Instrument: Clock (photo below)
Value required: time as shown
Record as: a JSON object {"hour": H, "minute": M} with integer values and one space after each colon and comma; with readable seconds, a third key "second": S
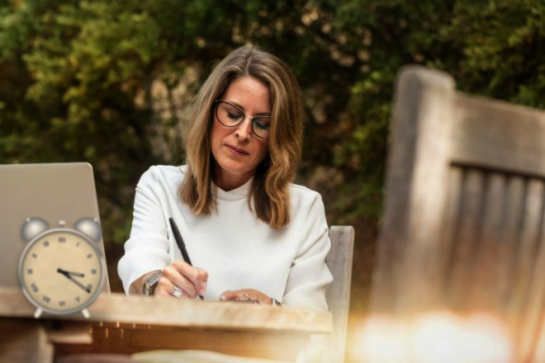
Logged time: {"hour": 3, "minute": 21}
